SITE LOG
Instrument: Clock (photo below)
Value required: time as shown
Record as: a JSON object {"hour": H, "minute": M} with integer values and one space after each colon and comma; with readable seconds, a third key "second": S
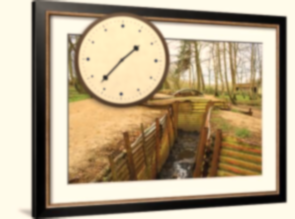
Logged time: {"hour": 1, "minute": 37}
